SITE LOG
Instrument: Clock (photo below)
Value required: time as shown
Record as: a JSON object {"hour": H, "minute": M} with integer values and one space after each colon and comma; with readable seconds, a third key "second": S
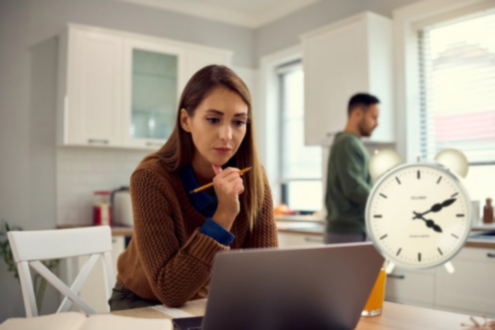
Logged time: {"hour": 4, "minute": 11}
